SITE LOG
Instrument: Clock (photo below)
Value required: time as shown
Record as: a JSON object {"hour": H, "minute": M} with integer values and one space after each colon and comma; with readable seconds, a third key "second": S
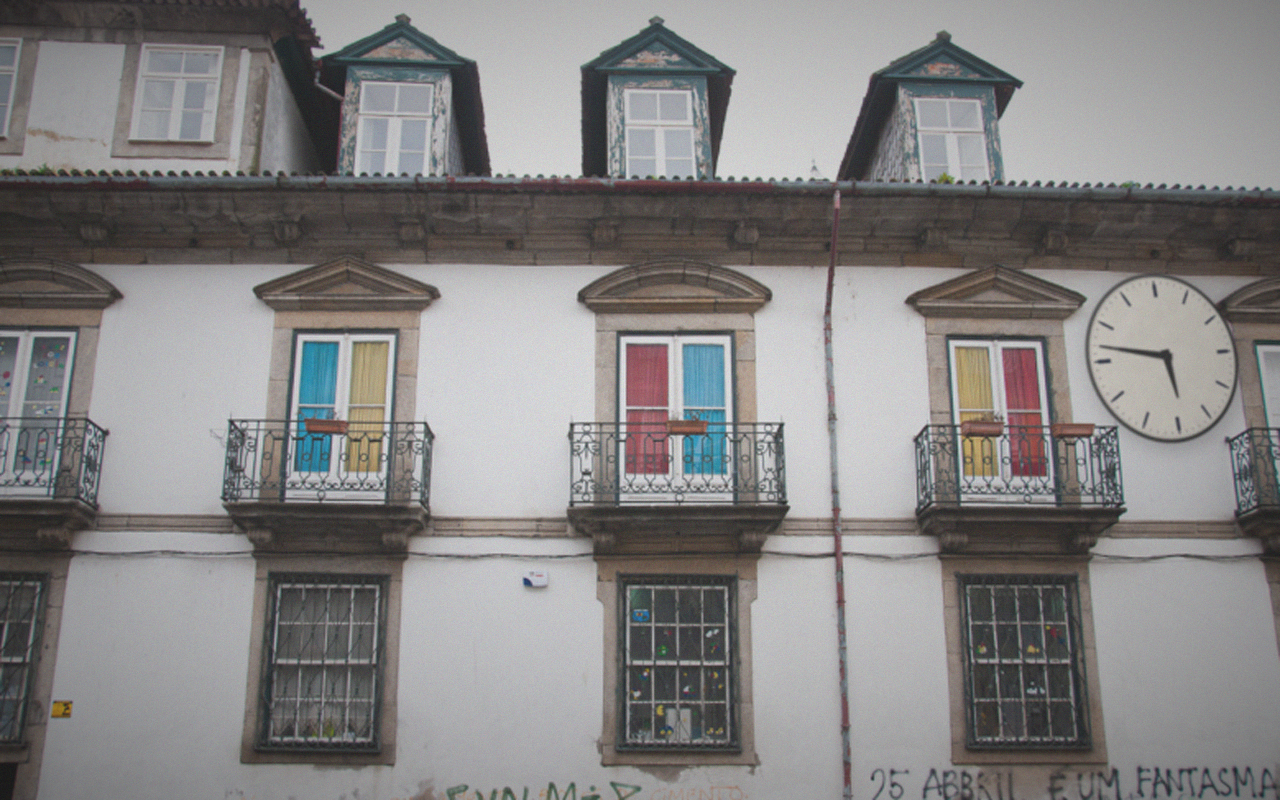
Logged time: {"hour": 5, "minute": 47}
